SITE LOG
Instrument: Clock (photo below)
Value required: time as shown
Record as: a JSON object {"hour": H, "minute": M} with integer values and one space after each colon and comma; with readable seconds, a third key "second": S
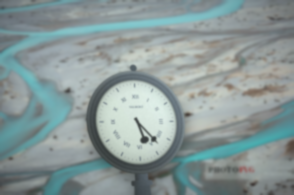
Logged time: {"hour": 5, "minute": 23}
